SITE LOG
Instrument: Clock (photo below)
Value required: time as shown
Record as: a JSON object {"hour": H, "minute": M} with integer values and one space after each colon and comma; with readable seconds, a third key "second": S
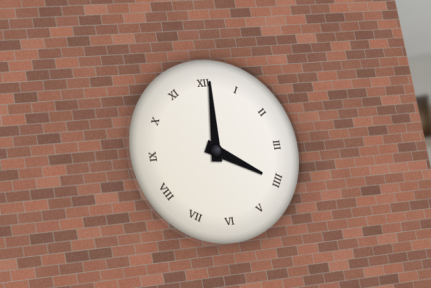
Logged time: {"hour": 4, "minute": 1}
